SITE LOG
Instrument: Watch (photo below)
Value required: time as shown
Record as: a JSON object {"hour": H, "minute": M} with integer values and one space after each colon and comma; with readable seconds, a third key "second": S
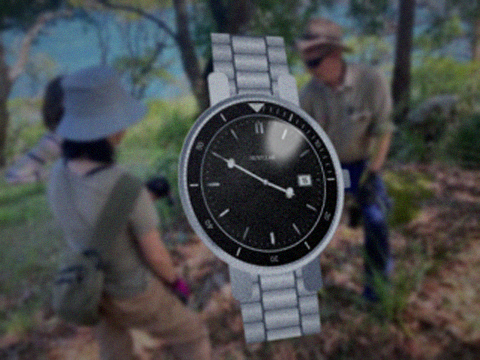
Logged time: {"hour": 3, "minute": 50}
